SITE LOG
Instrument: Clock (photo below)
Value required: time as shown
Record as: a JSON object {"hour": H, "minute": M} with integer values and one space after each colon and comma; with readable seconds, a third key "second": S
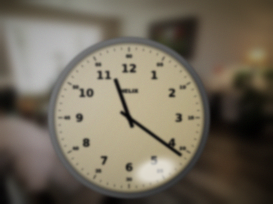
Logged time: {"hour": 11, "minute": 21}
